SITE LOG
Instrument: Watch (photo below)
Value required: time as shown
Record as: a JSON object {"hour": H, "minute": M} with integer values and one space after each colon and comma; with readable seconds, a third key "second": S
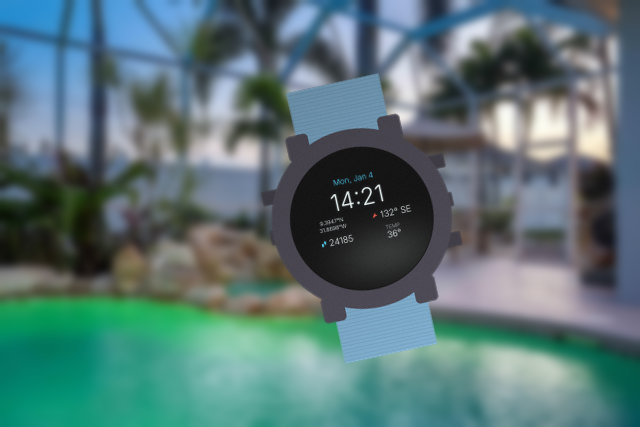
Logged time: {"hour": 14, "minute": 21}
